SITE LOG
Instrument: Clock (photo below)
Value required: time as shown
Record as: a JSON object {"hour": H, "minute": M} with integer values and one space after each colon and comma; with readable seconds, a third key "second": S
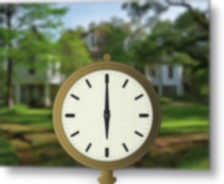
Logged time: {"hour": 6, "minute": 0}
